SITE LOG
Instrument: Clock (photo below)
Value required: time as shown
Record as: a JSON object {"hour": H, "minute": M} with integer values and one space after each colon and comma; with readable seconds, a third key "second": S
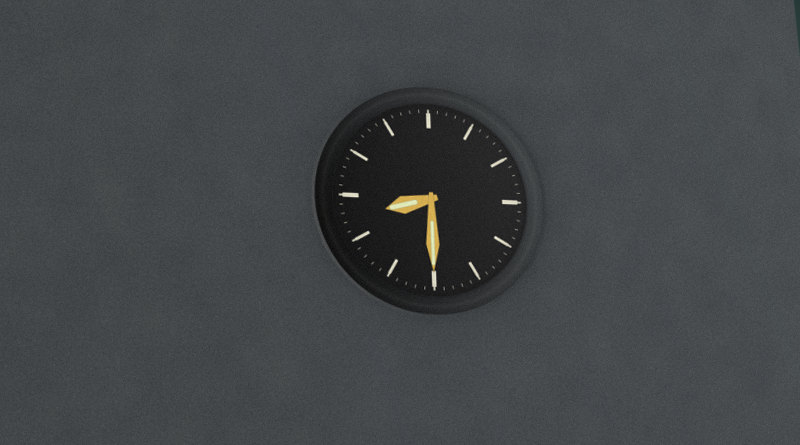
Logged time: {"hour": 8, "minute": 30}
